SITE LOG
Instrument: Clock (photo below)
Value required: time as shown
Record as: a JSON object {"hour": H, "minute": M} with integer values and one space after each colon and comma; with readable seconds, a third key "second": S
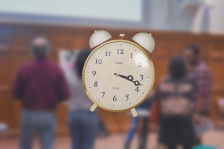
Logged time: {"hour": 3, "minute": 18}
